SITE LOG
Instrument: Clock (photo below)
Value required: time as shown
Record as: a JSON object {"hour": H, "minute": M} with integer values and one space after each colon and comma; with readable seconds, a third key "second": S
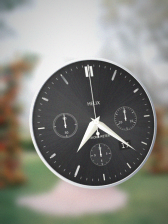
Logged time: {"hour": 7, "minute": 22}
